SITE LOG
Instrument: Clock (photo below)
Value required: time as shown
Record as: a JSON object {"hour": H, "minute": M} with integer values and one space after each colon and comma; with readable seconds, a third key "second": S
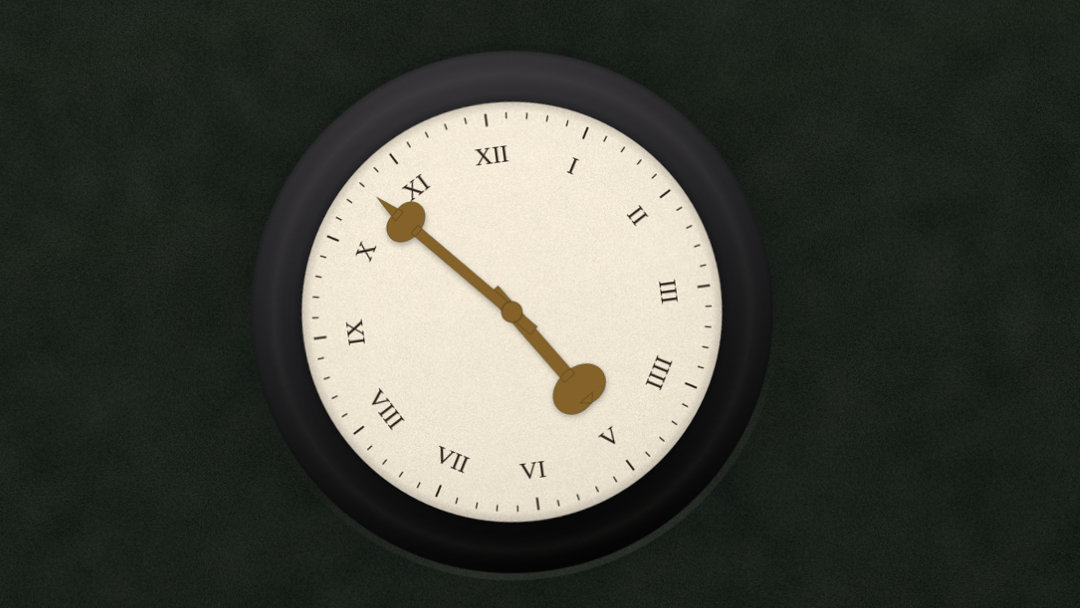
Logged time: {"hour": 4, "minute": 53}
